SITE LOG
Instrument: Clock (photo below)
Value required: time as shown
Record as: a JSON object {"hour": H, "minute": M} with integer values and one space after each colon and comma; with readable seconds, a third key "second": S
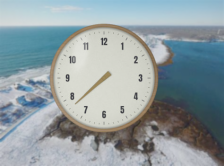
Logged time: {"hour": 7, "minute": 38}
